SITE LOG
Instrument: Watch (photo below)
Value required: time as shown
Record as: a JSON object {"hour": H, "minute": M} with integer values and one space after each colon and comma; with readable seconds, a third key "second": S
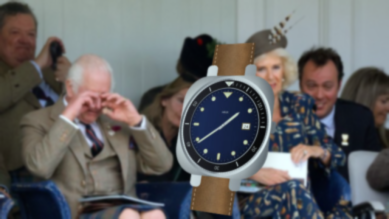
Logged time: {"hour": 1, "minute": 39}
